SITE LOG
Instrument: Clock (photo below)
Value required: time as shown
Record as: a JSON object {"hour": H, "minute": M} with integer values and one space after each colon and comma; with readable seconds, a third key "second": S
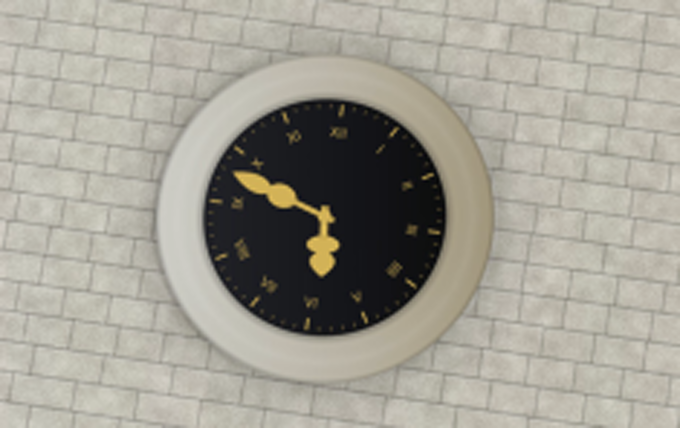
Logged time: {"hour": 5, "minute": 48}
